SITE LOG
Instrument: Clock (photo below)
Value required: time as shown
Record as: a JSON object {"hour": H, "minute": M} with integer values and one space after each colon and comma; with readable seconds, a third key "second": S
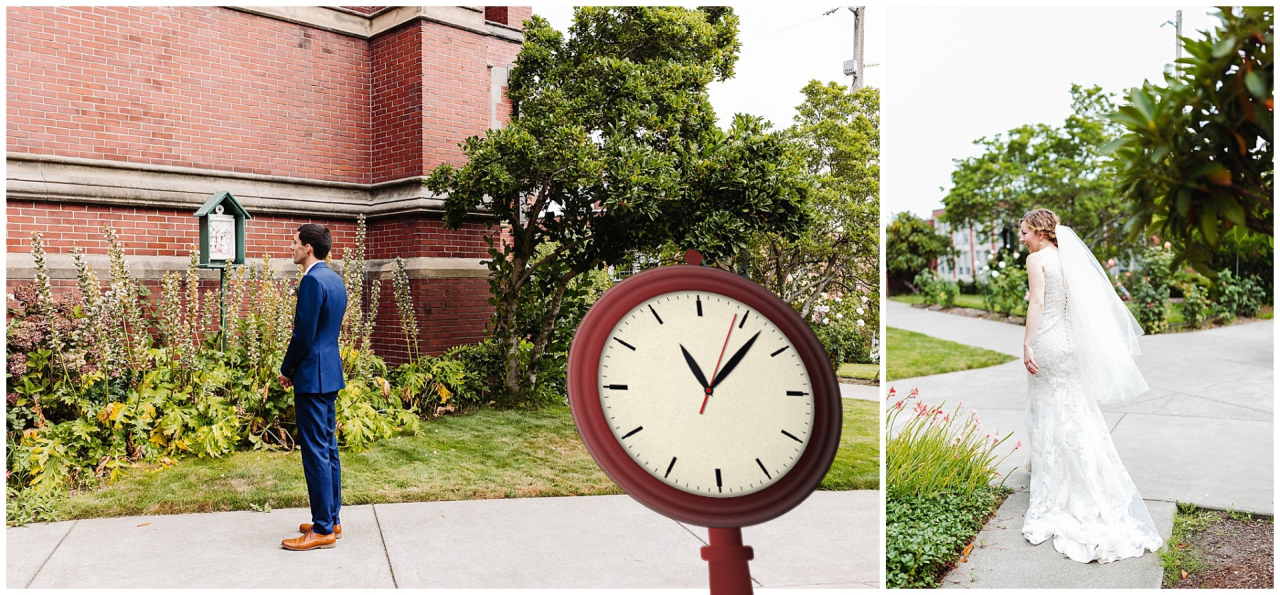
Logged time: {"hour": 11, "minute": 7, "second": 4}
